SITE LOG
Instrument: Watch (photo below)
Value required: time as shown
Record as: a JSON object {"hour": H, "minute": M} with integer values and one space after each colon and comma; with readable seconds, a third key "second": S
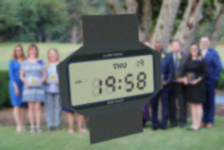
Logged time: {"hour": 19, "minute": 58}
